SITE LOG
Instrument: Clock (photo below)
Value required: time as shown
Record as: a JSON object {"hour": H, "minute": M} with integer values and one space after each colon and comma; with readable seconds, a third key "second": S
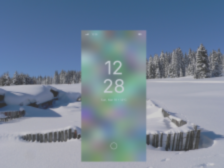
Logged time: {"hour": 12, "minute": 28}
